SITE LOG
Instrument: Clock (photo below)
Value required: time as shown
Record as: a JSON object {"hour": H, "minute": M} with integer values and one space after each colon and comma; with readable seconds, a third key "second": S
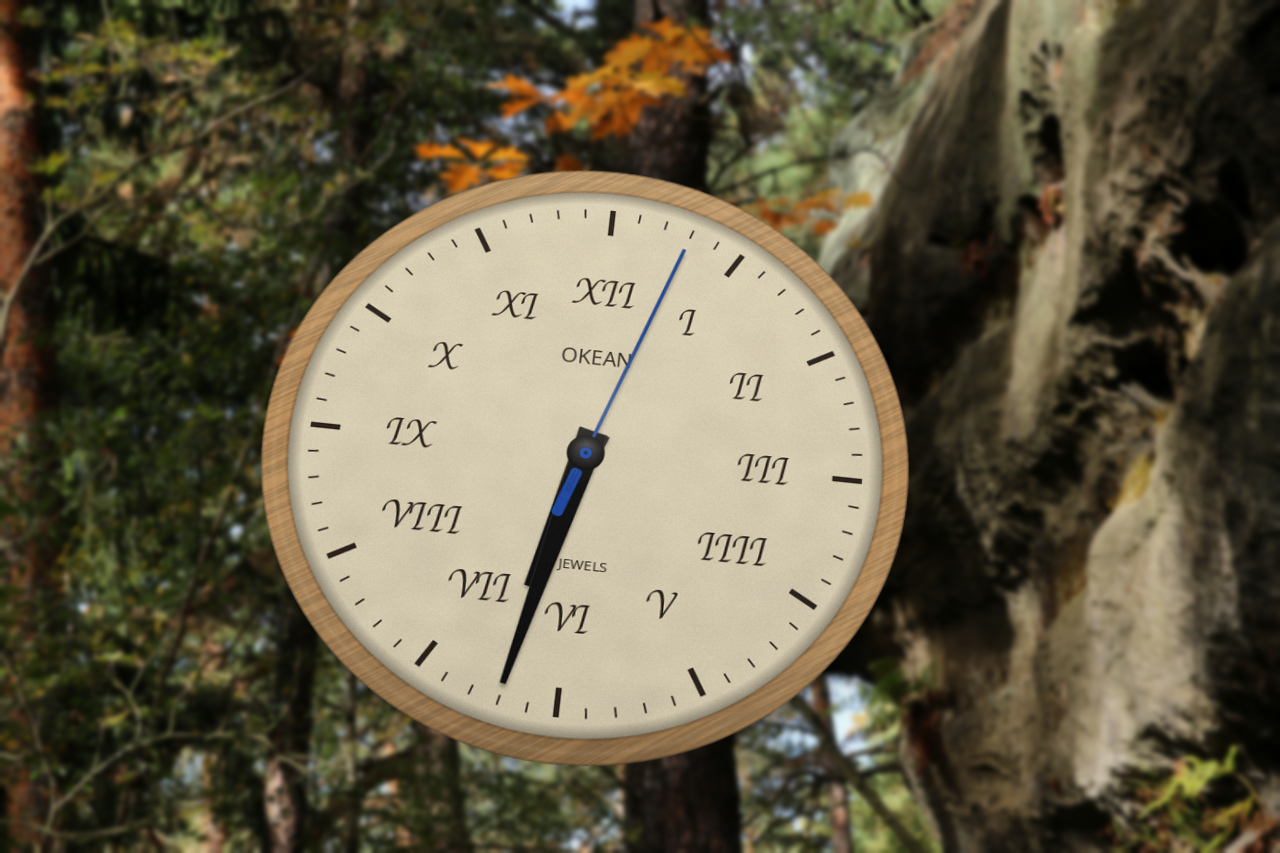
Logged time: {"hour": 6, "minute": 32, "second": 3}
